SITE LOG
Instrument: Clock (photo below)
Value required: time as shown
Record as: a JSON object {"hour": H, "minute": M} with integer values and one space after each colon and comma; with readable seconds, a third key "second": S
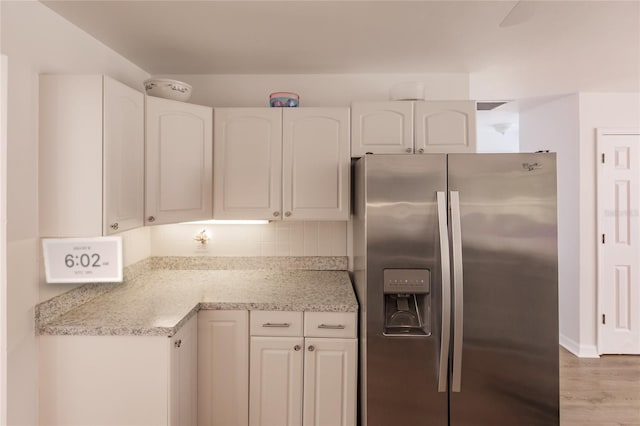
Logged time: {"hour": 6, "minute": 2}
